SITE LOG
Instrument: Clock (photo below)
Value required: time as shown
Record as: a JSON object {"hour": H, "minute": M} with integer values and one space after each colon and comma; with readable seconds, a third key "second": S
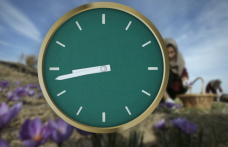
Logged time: {"hour": 8, "minute": 43}
